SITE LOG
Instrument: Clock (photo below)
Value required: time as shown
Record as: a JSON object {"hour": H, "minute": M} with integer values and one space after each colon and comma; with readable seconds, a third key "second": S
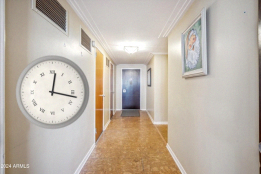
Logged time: {"hour": 12, "minute": 17}
